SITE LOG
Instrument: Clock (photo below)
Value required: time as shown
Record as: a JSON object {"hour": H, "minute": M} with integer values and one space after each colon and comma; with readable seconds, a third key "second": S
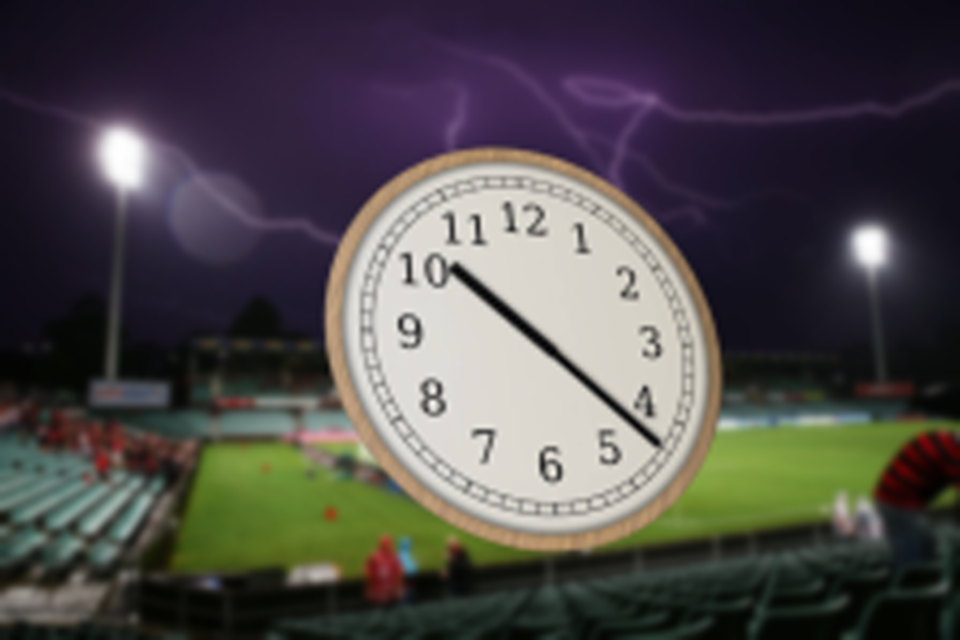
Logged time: {"hour": 10, "minute": 22}
